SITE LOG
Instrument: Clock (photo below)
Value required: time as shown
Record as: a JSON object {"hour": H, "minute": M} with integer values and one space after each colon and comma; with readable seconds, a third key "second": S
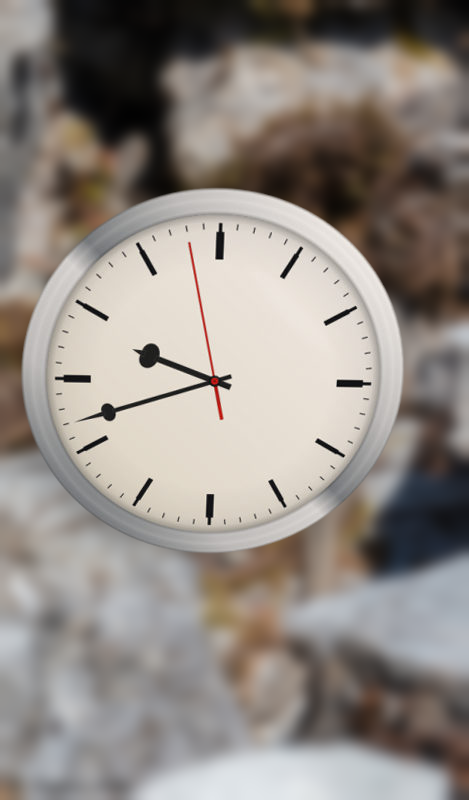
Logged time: {"hour": 9, "minute": 41, "second": 58}
